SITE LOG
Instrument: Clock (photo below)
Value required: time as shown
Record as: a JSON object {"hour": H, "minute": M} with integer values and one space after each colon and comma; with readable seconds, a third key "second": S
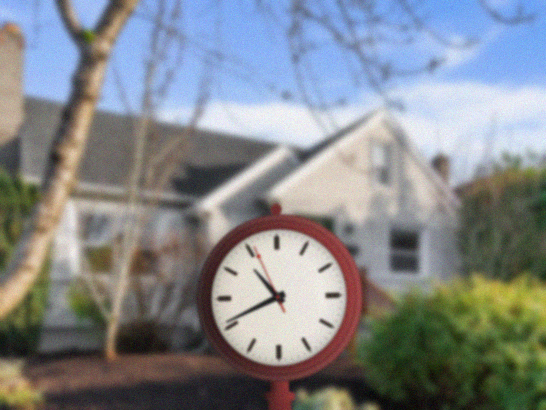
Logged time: {"hour": 10, "minute": 40, "second": 56}
